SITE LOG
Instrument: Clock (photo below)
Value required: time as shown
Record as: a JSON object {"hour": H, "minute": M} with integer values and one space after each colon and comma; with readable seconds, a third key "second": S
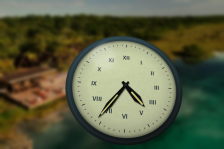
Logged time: {"hour": 4, "minute": 36}
